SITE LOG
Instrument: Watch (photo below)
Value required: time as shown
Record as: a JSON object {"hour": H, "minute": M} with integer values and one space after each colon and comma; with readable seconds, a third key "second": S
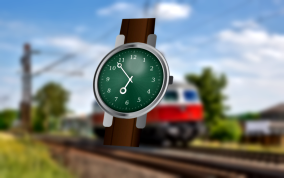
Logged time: {"hour": 6, "minute": 53}
